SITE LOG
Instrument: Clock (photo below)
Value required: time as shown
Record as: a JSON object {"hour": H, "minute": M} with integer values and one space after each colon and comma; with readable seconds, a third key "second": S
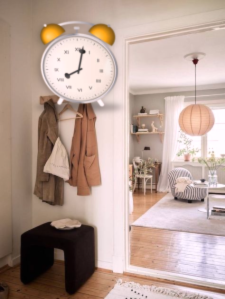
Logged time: {"hour": 8, "minute": 2}
